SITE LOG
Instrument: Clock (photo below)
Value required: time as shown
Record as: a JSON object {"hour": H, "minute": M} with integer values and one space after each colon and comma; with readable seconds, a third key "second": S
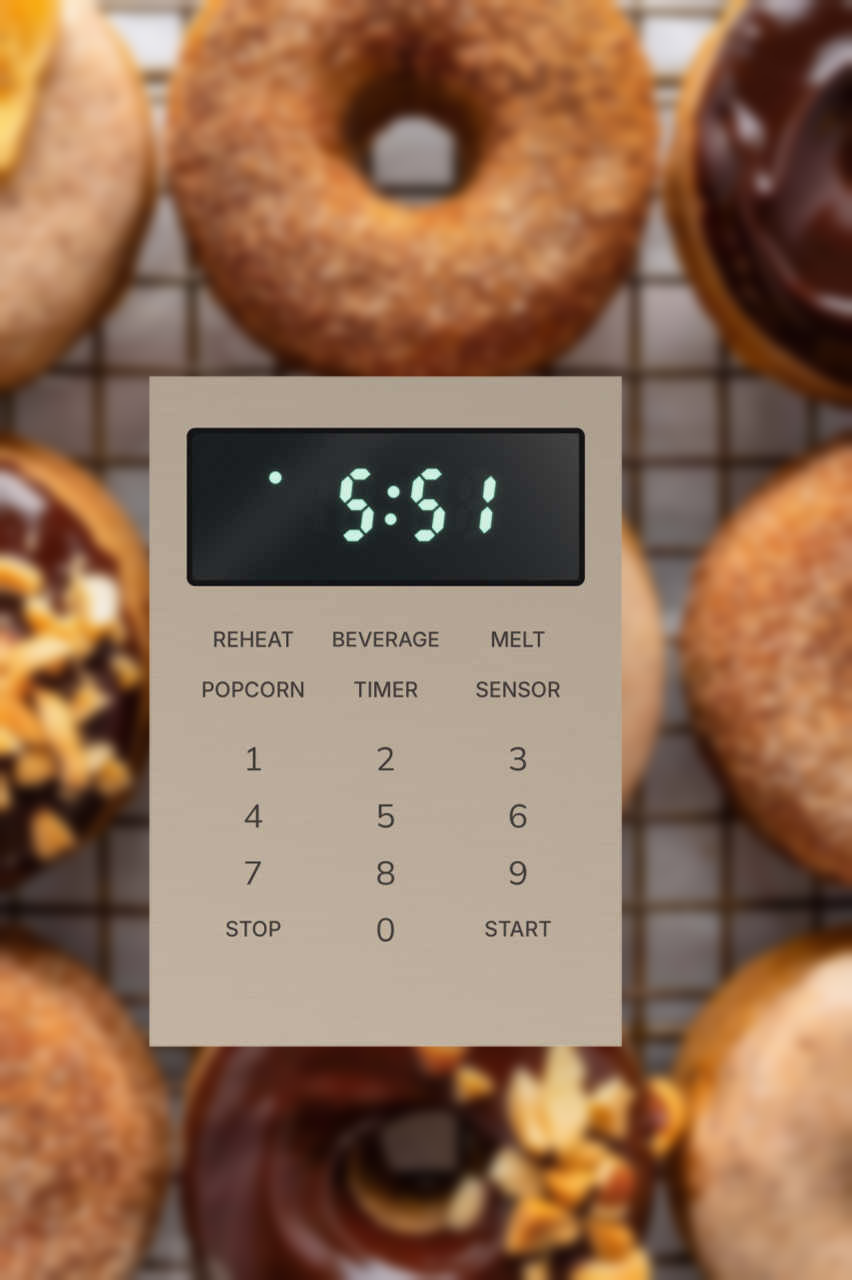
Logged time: {"hour": 5, "minute": 51}
